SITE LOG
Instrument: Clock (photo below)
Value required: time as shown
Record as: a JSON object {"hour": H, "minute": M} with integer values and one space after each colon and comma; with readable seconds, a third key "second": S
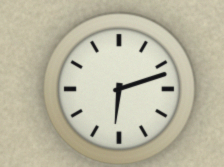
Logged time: {"hour": 6, "minute": 12}
